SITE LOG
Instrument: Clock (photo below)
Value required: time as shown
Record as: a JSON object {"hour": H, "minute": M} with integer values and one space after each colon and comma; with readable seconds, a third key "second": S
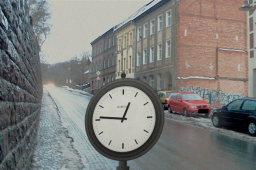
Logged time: {"hour": 12, "minute": 46}
